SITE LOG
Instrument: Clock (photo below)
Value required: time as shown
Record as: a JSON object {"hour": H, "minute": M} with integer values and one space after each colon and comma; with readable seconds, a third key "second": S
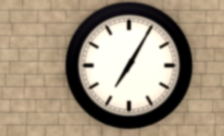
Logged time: {"hour": 7, "minute": 5}
